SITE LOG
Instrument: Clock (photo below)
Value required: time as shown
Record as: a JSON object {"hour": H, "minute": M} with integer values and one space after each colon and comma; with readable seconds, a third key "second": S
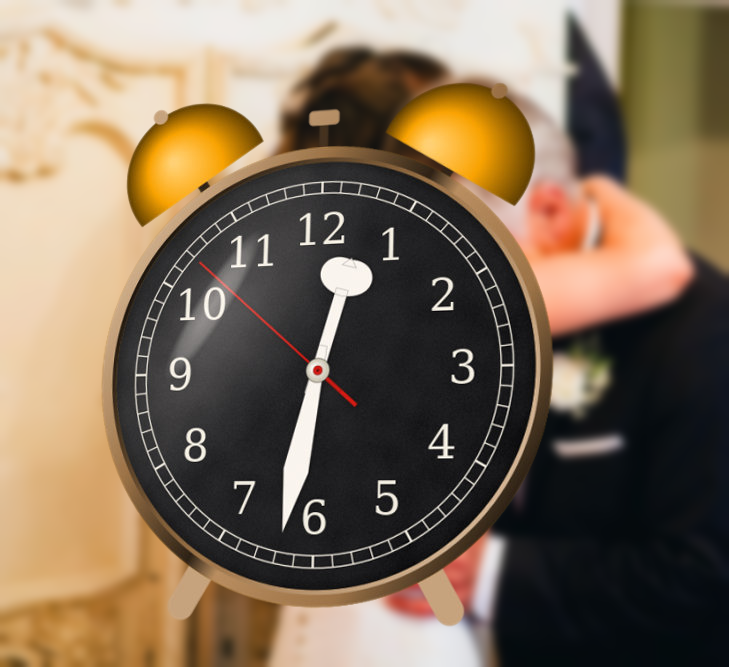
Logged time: {"hour": 12, "minute": 31, "second": 52}
